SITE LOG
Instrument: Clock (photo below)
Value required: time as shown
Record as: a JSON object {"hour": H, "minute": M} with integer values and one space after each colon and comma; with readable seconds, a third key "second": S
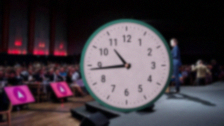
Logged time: {"hour": 10, "minute": 44}
